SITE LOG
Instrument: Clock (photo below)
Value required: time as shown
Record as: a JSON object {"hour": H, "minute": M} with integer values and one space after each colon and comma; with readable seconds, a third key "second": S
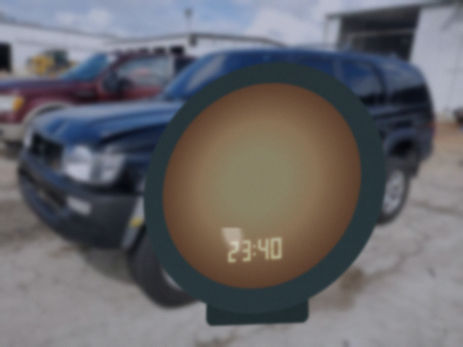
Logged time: {"hour": 23, "minute": 40}
